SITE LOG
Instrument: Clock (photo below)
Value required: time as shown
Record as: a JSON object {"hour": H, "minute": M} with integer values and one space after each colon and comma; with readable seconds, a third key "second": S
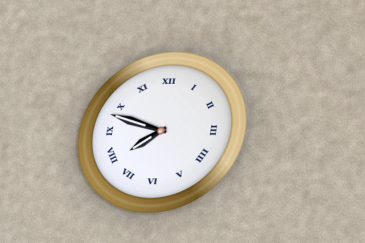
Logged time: {"hour": 7, "minute": 48}
